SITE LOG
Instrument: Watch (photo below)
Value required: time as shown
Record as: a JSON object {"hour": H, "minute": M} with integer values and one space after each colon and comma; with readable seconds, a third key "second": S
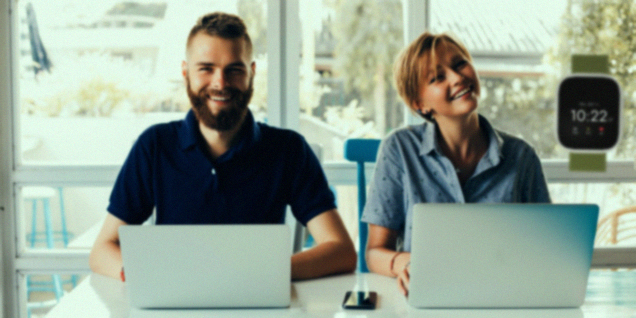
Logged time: {"hour": 10, "minute": 22}
